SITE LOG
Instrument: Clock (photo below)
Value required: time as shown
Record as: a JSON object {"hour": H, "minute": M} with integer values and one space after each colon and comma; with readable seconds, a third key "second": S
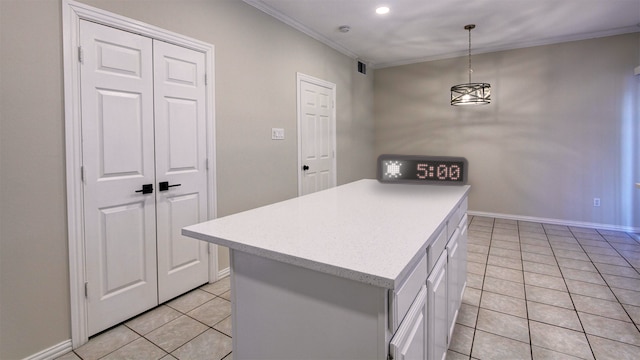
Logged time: {"hour": 5, "minute": 0}
